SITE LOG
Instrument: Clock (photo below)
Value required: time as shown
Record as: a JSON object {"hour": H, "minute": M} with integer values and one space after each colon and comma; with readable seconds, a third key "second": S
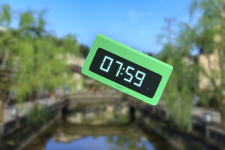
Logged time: {"hour": 7, "minute": 59}
